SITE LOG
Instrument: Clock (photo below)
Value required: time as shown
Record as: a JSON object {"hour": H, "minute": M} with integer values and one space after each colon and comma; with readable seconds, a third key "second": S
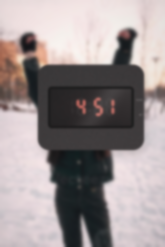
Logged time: {"hour": 4, "minute": 51}
